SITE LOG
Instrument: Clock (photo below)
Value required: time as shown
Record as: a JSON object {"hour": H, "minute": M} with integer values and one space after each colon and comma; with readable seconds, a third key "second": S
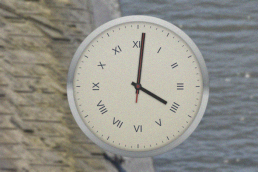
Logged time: {"hour": 4, "minute": 1, "second": 1}
